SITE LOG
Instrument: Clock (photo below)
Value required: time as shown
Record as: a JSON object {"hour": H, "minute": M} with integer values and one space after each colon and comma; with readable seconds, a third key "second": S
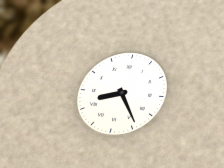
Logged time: {"hour": 8, "minute": 24}
